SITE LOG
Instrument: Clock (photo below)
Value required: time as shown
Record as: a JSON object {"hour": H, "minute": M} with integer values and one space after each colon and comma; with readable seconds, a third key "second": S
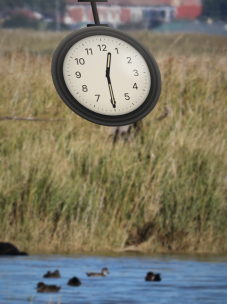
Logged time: {"hour": 12, "minute": 30}
